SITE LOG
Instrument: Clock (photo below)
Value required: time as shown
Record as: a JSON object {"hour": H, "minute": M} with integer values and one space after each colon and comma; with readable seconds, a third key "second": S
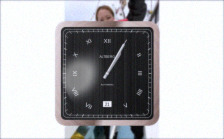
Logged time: {"hour": 1, "minute": 5}
